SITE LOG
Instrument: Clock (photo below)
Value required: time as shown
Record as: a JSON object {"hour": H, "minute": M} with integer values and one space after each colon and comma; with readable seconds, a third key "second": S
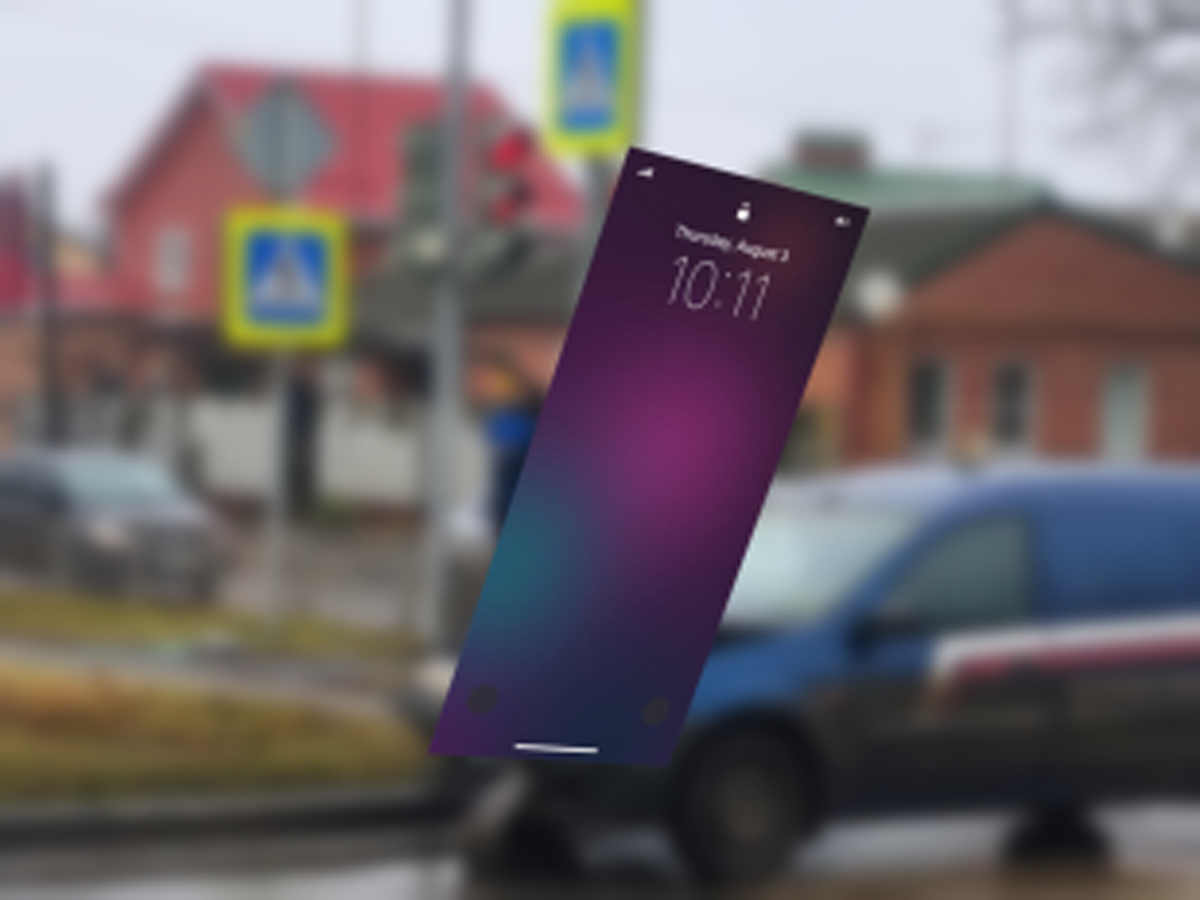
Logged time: {"hour": 10, "minute": 11}
